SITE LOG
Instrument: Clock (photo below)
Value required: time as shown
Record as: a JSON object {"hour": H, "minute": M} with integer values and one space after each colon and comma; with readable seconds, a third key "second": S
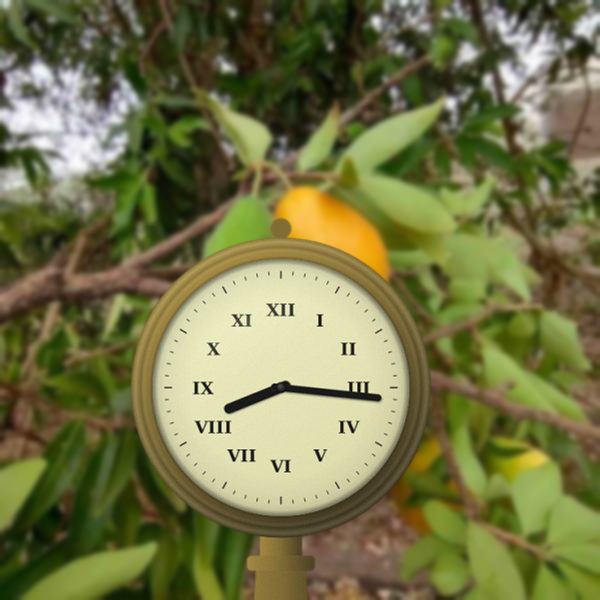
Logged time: {"hour": 8, "minute": 16}
